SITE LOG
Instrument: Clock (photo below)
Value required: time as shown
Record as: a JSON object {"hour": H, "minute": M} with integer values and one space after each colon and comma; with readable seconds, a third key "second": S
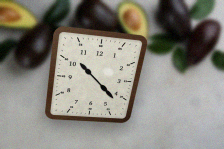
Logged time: {"hour": 10, "minute": 22}
